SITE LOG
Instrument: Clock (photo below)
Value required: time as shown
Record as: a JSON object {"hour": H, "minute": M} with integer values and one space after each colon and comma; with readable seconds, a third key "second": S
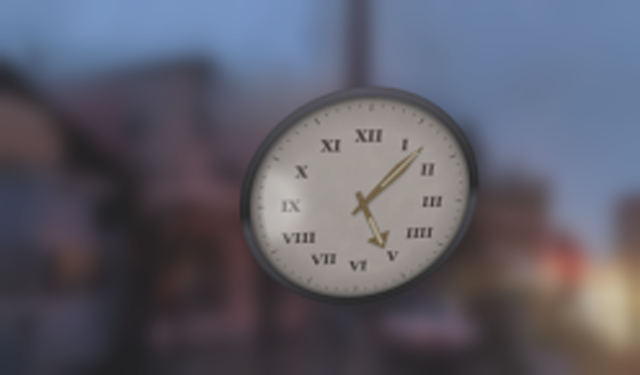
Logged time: {"hour": 5, "minute": 7}
